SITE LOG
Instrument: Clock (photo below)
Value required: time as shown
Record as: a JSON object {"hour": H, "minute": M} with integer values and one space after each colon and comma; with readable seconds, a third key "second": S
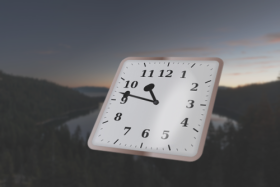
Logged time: {"hour": 10, "minute": 47}
